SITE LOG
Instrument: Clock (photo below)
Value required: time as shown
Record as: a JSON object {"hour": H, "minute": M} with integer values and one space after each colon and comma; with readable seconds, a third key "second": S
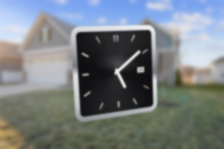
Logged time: {"hour": 5, "minute": 9}
